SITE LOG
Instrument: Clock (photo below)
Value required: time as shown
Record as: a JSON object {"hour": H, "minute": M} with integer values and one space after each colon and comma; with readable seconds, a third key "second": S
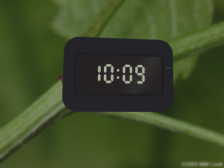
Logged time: {"hour": 10, "minute": 9}
